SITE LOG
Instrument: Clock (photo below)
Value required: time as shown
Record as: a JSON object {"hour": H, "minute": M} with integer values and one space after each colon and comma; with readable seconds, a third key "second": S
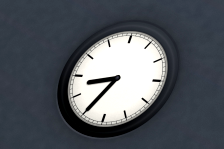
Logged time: {"hour": 8, "minute": 35}
